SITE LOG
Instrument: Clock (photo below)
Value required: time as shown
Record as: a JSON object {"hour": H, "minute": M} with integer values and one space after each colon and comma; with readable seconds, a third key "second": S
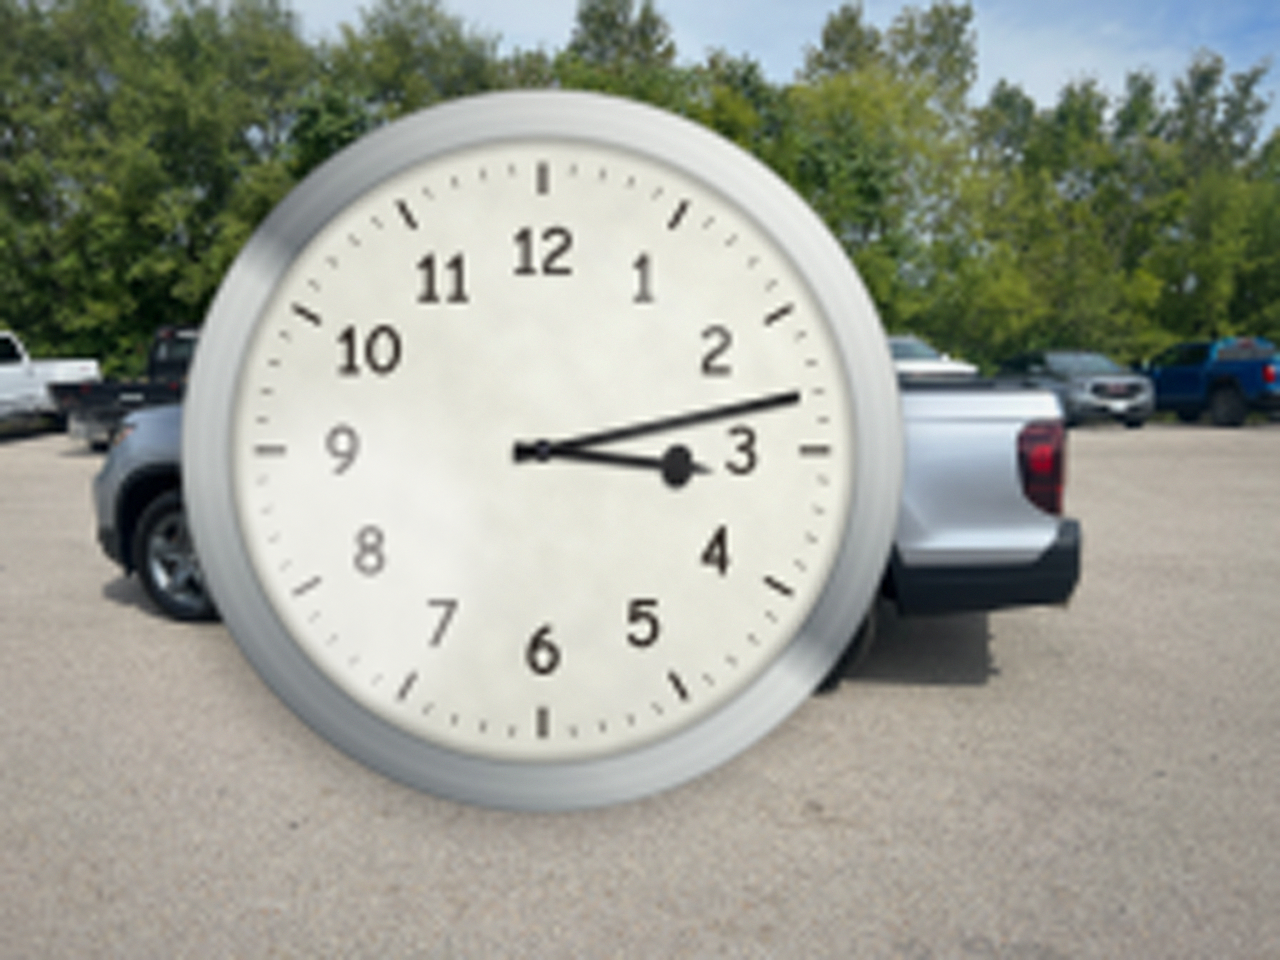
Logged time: {"hour": 3, "minute": 13}
